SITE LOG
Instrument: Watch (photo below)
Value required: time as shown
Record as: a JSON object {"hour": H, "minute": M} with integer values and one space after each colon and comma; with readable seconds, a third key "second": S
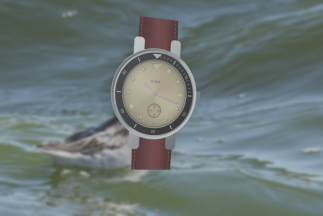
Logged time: {"hour": 10, "minute": 18}
